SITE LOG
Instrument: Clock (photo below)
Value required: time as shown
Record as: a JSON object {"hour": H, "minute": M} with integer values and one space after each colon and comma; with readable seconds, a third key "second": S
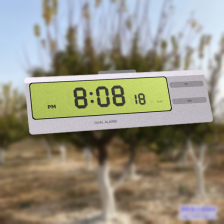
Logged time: {"hour": 8, "minute": 8, "second": 18}
